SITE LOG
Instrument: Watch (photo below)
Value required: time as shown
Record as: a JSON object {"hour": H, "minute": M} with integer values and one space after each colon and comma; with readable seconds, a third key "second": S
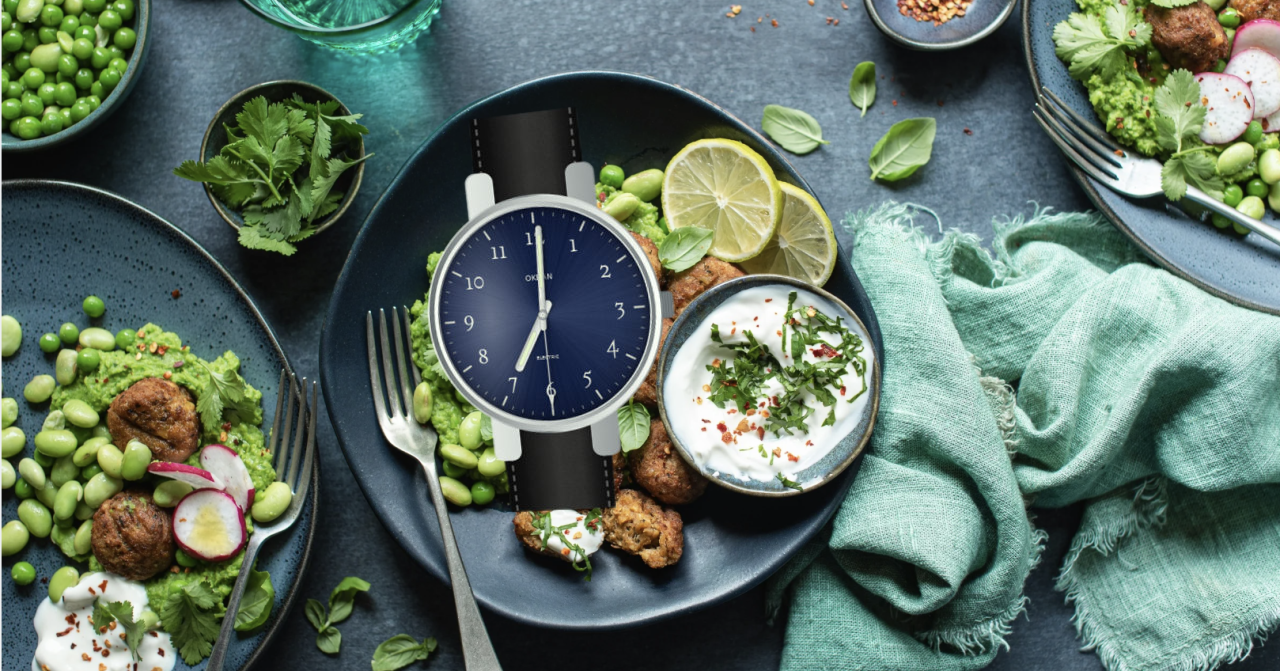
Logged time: {"hour": 7, "minute": 0, "second": 30}
